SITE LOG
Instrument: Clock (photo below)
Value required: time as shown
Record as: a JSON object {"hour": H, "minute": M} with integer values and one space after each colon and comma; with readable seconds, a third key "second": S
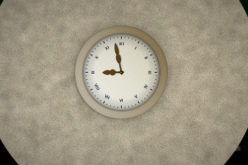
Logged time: {"hour": 8, "minute": 58}
